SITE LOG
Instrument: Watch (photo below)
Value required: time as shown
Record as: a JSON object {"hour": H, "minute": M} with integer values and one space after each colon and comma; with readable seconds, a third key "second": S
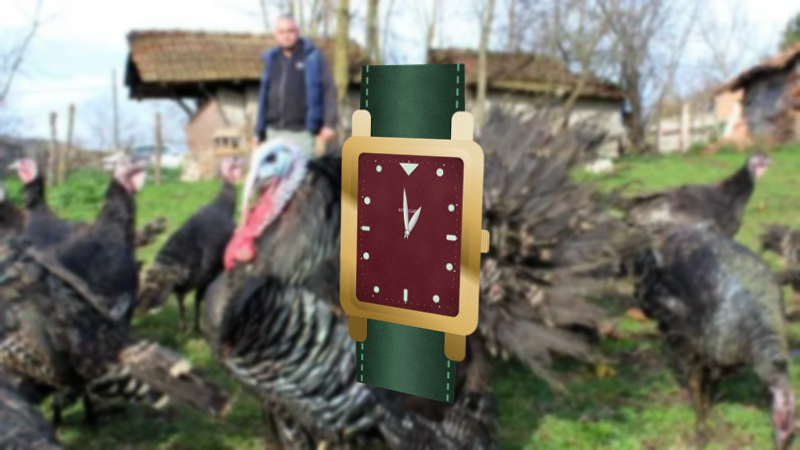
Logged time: {"hour": 12, "minute": 59}
